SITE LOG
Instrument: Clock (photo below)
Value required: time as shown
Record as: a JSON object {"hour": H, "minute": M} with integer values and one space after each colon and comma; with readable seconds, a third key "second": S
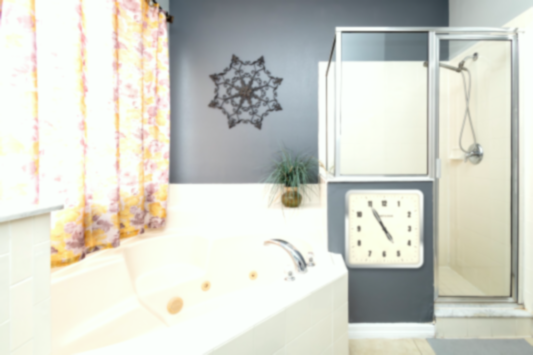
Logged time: {"hour": 4, "minute": 55}
